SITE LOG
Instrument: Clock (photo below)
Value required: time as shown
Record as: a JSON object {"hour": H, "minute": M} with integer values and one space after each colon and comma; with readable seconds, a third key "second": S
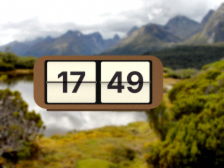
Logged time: {"hour": 17, "minute": 49}
